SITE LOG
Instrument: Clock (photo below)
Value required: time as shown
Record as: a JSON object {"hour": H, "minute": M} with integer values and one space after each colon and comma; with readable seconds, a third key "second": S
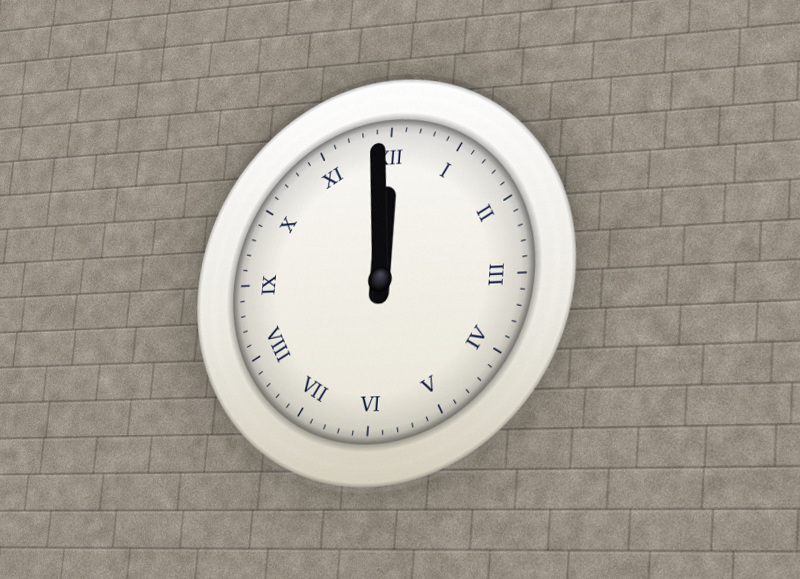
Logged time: {"hour": 11, "minute": 59}
